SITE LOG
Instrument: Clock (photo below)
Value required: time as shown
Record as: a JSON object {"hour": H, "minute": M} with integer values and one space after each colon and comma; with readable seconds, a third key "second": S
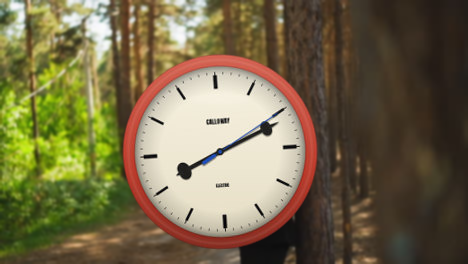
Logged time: {"hour": 8, "minute": 11, "second": 10}
